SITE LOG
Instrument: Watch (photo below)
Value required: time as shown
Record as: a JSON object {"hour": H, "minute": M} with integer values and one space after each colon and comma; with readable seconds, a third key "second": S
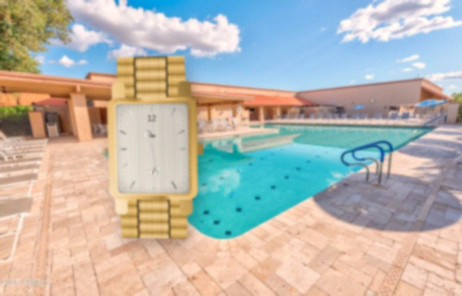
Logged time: {"hour": 11, "minute": 28}
